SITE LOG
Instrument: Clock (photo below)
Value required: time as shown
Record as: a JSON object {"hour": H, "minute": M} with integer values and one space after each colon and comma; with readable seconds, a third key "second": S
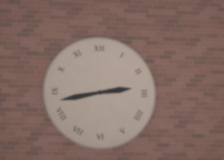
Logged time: {"hour": 2, "minute": 43}
